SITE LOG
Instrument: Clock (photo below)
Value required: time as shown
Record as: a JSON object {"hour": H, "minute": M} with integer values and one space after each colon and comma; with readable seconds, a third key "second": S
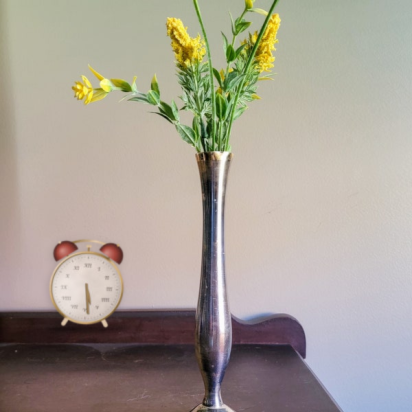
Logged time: {"hour": 5, "minute": 29}
